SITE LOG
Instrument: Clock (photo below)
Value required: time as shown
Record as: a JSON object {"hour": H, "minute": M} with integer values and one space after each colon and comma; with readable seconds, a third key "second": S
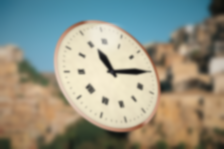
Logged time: {"hour": 11, "minute": 15}
